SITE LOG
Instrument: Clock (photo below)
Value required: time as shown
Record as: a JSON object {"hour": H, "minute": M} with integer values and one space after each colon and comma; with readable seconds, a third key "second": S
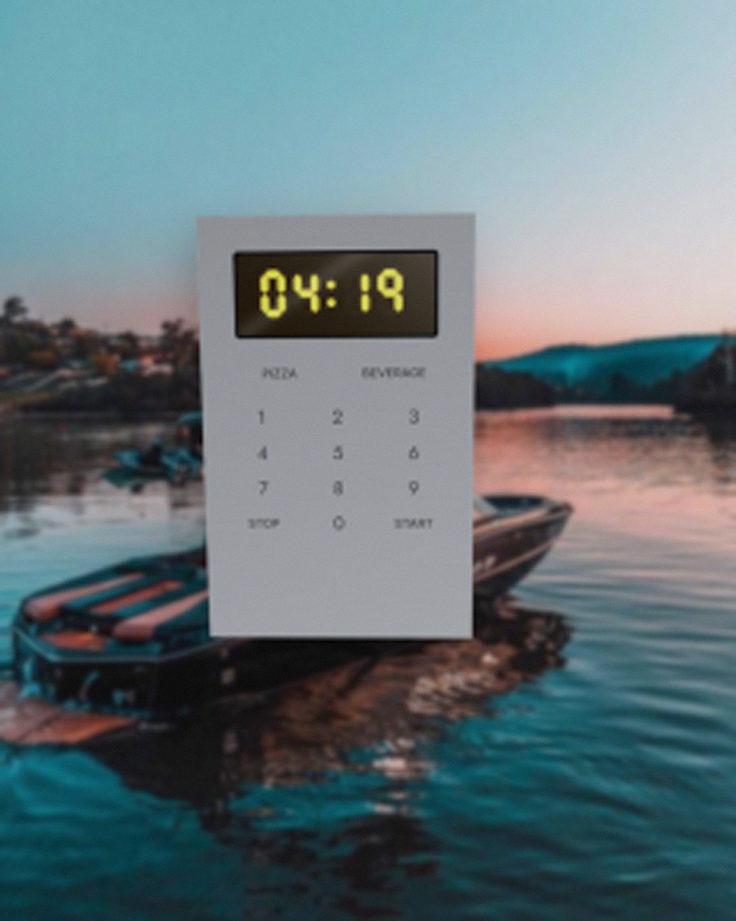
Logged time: {"hour": 4, "minute": 19}
